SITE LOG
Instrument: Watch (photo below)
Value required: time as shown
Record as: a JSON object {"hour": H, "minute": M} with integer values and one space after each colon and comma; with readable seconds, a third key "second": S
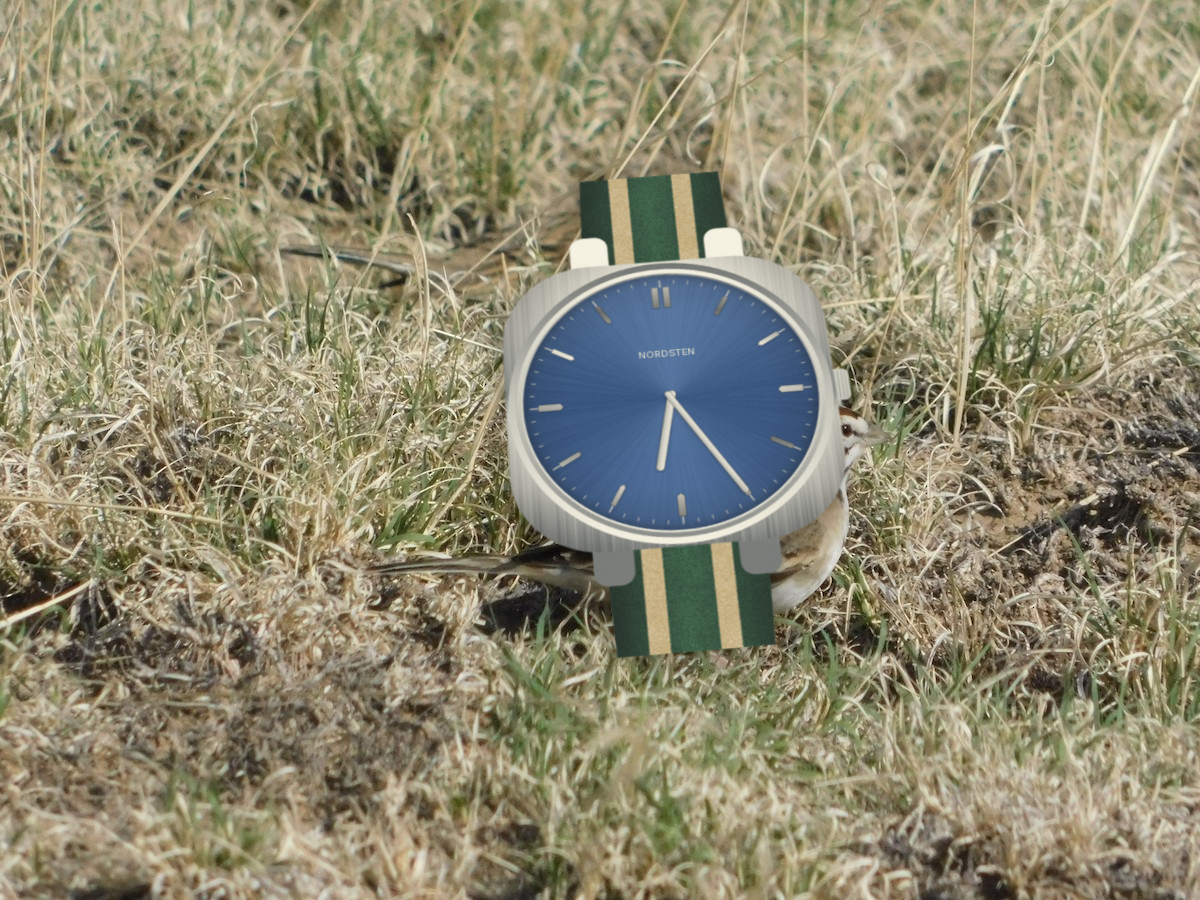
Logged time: {"hour": 6, "minute": 25}
